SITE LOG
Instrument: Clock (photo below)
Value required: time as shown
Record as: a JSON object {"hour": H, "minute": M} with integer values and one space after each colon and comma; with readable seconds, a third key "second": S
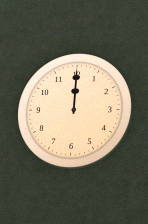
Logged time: {"hour": 12, "minute": 0}
